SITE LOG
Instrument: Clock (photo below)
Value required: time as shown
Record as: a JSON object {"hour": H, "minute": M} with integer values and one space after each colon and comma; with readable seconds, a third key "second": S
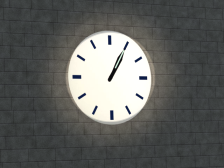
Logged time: {"hour": 1, "minute": 5}
